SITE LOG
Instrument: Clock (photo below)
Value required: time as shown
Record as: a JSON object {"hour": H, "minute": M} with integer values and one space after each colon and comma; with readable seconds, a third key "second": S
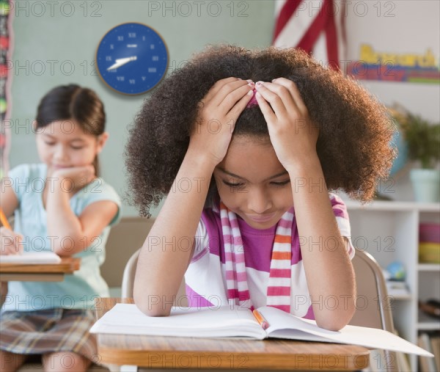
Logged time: {"hour": 8, "minute": 41}
